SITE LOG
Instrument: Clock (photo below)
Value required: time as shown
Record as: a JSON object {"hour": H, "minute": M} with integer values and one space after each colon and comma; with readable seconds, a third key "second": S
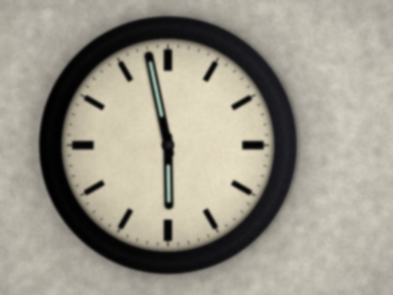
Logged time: {"hour": 5, "minute": 58}
